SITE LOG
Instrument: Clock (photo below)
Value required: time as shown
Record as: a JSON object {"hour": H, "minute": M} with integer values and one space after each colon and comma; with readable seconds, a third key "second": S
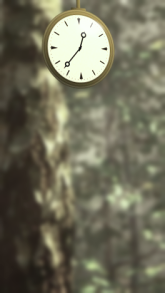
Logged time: {"hour": 12, "minute": 37}
